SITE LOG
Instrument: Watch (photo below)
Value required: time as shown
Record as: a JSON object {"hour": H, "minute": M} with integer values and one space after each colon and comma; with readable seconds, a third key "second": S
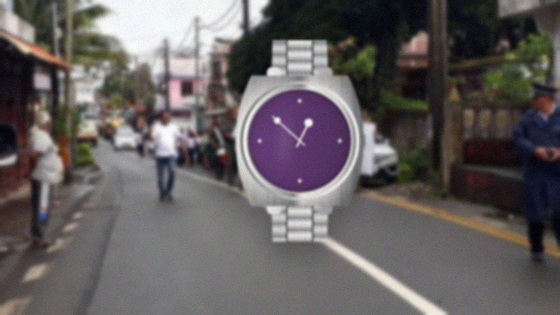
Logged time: {"hour": 12, "minute": 52}
